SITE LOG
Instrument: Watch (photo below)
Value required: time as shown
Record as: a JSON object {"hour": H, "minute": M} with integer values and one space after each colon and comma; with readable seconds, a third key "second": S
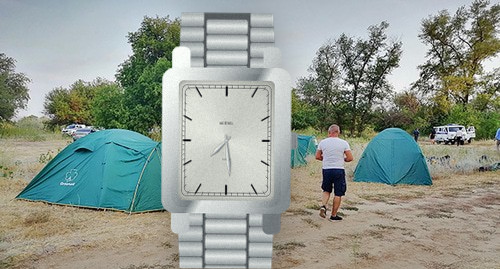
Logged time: {"hour": 7, "minute": 29}
